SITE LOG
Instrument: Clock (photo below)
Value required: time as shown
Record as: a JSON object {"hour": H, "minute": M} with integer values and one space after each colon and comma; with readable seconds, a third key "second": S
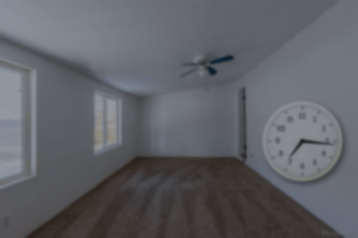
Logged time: {"hour": 7, "minute": 16}
